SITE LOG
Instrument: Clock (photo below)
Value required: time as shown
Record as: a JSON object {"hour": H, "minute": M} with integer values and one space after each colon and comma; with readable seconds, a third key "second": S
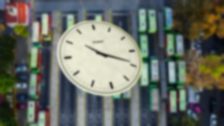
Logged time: {"hour": 10, "minute": 19}
